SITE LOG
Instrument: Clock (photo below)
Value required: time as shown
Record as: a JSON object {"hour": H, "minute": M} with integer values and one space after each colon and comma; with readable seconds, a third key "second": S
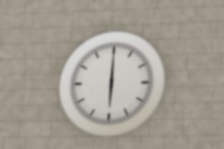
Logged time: {"hour": 6, "minute": 0}
